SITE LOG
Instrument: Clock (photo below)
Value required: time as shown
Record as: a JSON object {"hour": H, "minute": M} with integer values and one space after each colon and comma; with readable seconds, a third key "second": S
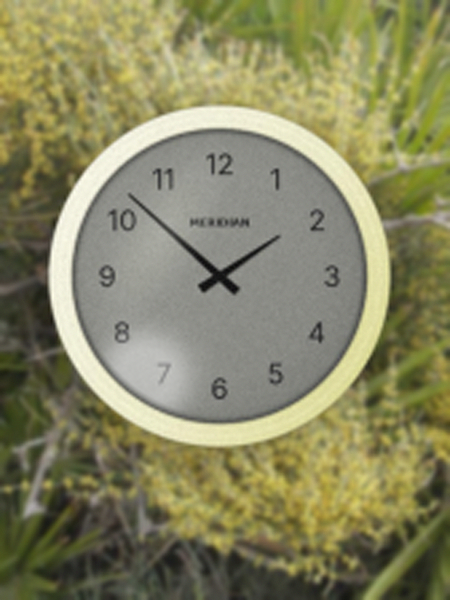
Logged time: {"hour": 1, "minute": 52}
